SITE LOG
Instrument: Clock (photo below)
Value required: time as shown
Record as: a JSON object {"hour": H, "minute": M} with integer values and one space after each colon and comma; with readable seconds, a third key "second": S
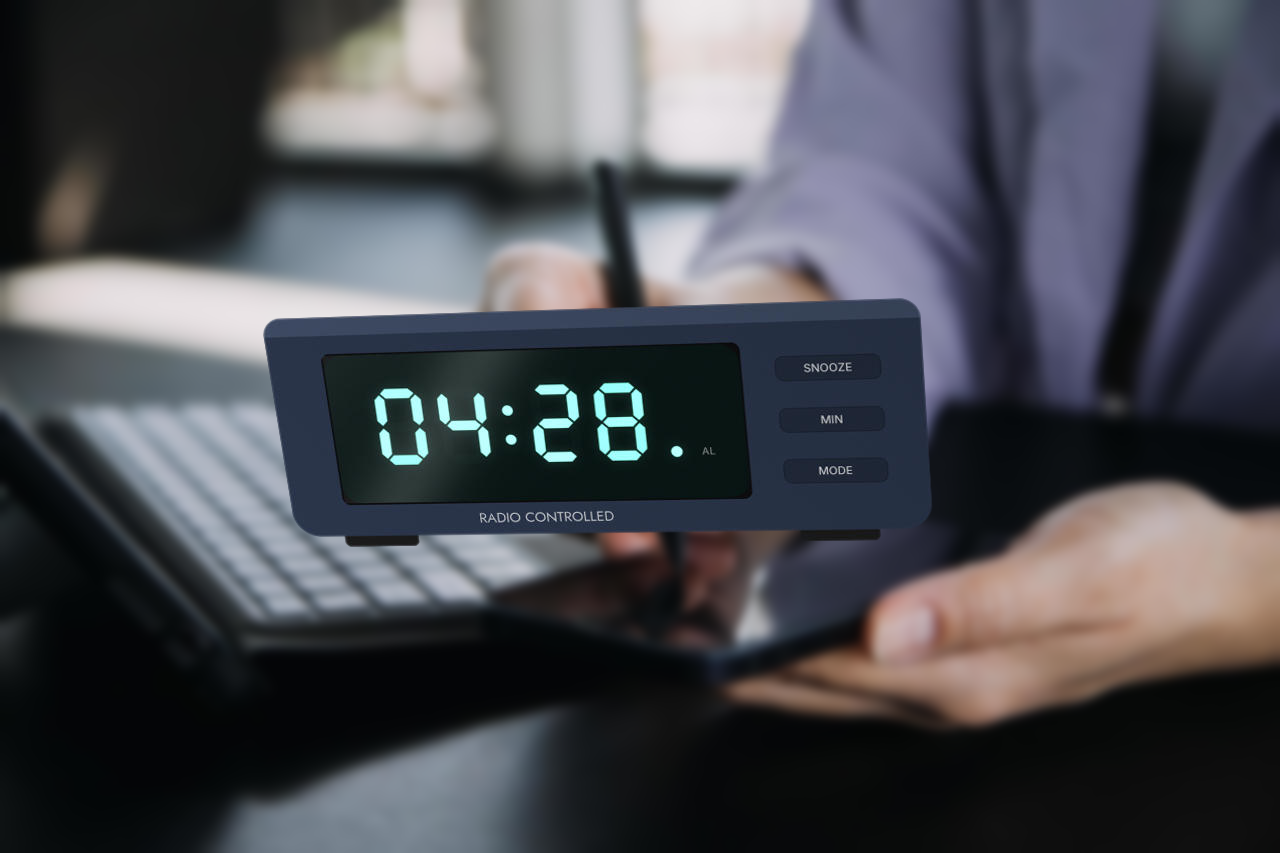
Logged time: {"hour": 4, "minute": 28}
